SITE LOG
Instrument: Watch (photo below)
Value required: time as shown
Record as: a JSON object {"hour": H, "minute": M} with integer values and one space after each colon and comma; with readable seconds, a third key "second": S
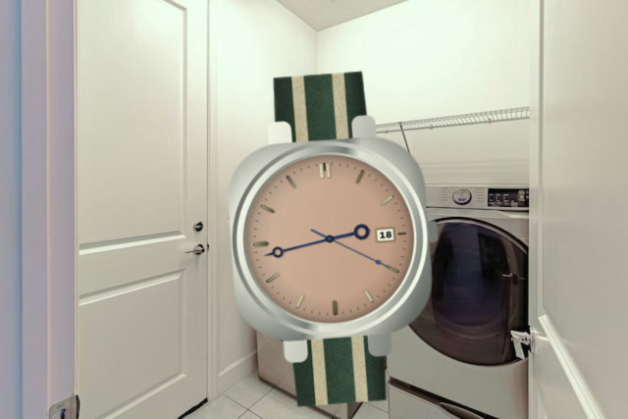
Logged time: {"hour": 2, "minute": 43, "second": 20}
